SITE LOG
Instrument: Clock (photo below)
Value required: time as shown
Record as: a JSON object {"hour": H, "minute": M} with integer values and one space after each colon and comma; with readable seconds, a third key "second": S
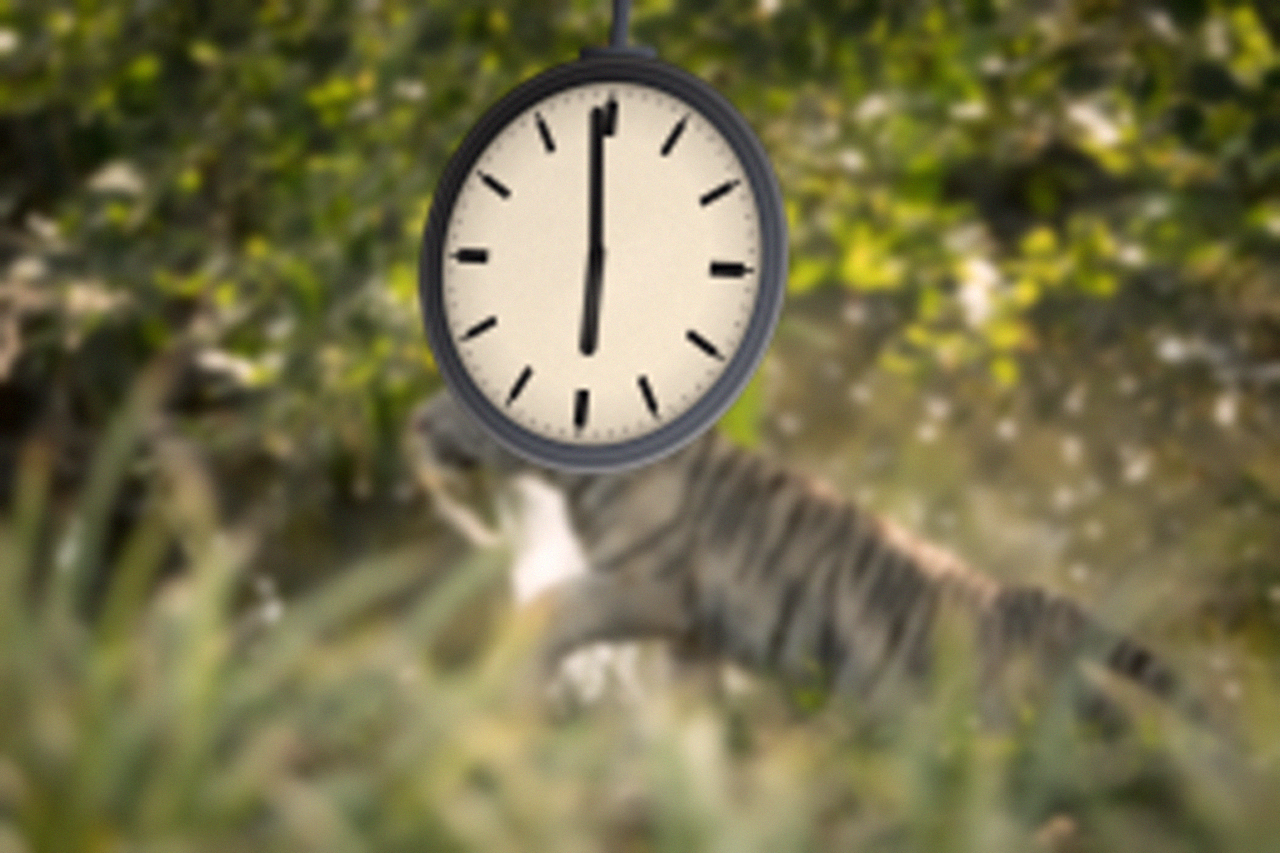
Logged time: {"hour": 5, "minute": 59}
